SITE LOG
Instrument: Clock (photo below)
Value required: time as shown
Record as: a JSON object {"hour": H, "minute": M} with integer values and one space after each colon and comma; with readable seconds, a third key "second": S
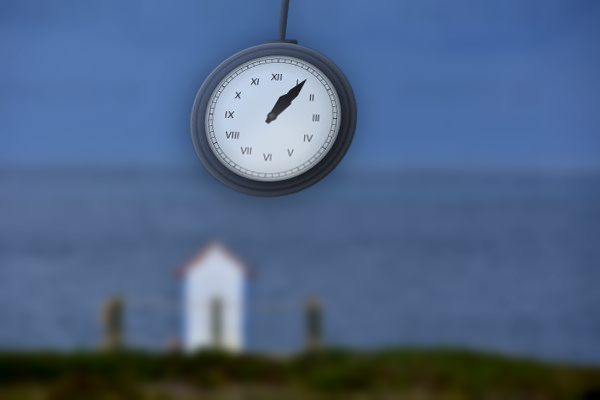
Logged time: {"hour": 1, "minute": 6}
